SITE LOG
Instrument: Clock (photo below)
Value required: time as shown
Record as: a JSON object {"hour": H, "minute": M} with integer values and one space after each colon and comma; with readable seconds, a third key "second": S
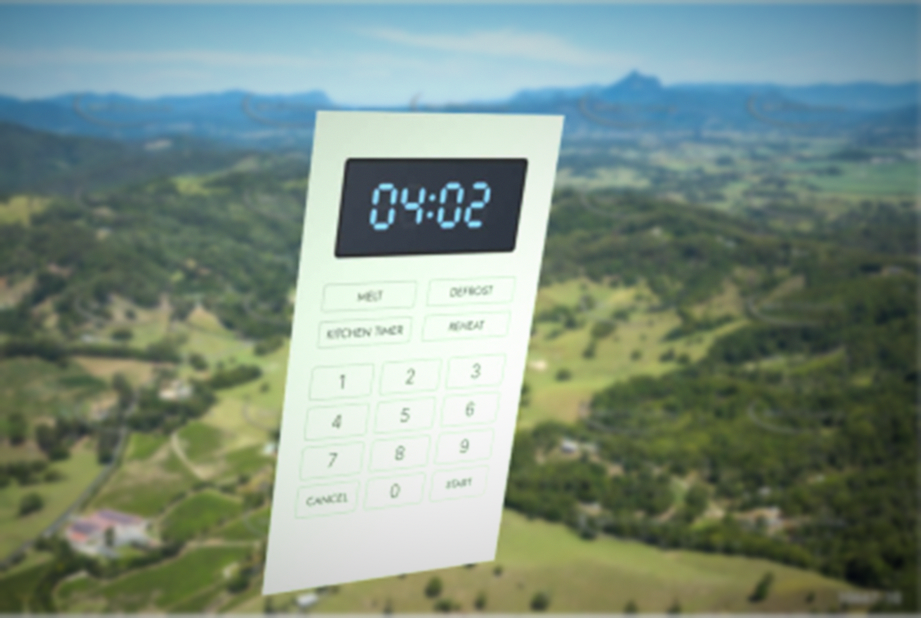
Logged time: {"hour": 4, "minute": 2}
